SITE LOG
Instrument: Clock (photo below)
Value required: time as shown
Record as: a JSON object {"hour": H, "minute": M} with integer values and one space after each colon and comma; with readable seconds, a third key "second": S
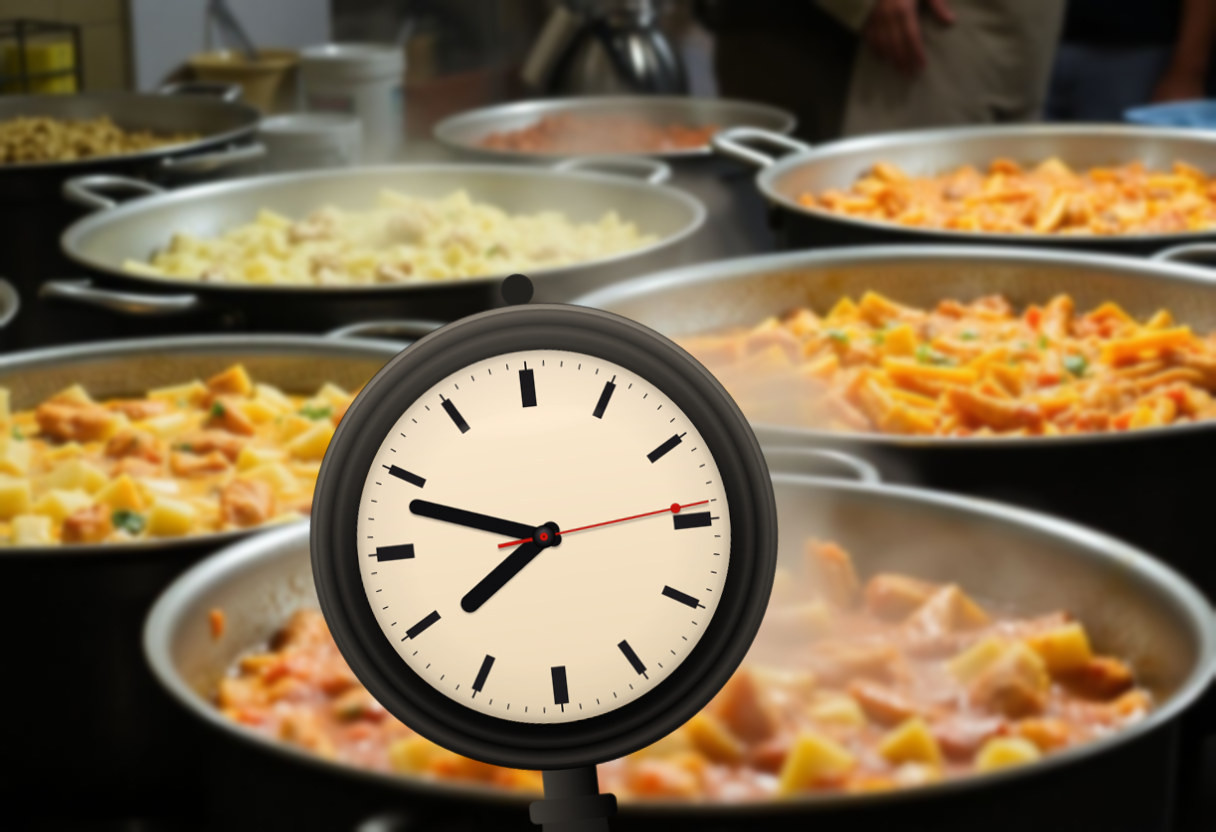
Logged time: {"hour": 7, "minute": 48, "second": 14}
